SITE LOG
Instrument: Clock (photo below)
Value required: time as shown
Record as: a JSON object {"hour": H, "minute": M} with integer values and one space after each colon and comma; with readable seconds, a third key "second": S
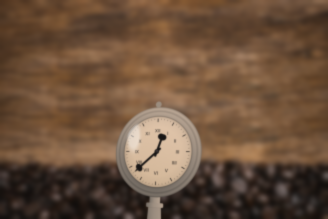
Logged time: {"hour": 12, "minute": 38}
